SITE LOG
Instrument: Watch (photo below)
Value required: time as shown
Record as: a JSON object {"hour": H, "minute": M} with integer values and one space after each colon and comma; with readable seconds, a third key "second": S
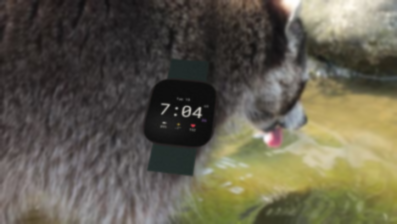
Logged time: {"hour": 7, "minute": 4}
